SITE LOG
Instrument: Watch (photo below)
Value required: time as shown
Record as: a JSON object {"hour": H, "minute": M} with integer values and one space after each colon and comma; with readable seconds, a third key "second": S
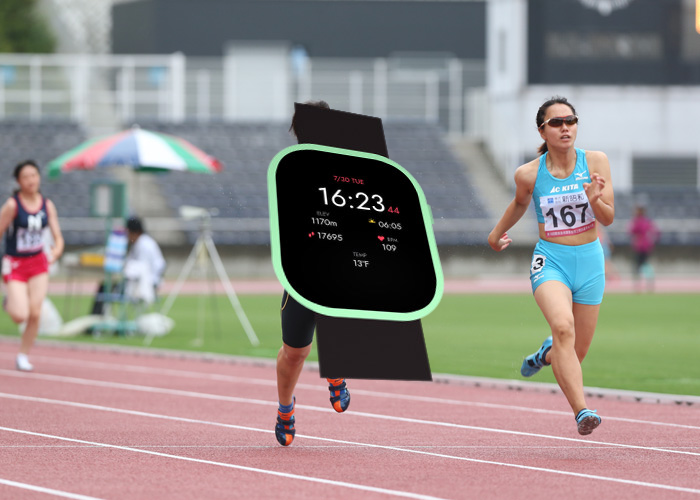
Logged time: {"hour": 16, "minute": 23, "second": 44}
